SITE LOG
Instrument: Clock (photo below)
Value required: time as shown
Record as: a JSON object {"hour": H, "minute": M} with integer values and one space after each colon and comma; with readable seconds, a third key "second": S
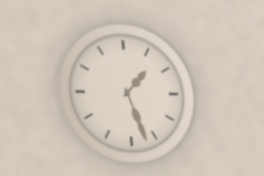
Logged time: {"hour": 1, "minute": 27}
